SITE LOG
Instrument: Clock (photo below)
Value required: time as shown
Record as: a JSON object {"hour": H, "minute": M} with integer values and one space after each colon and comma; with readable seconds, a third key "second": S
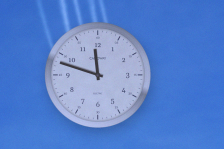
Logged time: {"hour": 11, "minute": 48}
